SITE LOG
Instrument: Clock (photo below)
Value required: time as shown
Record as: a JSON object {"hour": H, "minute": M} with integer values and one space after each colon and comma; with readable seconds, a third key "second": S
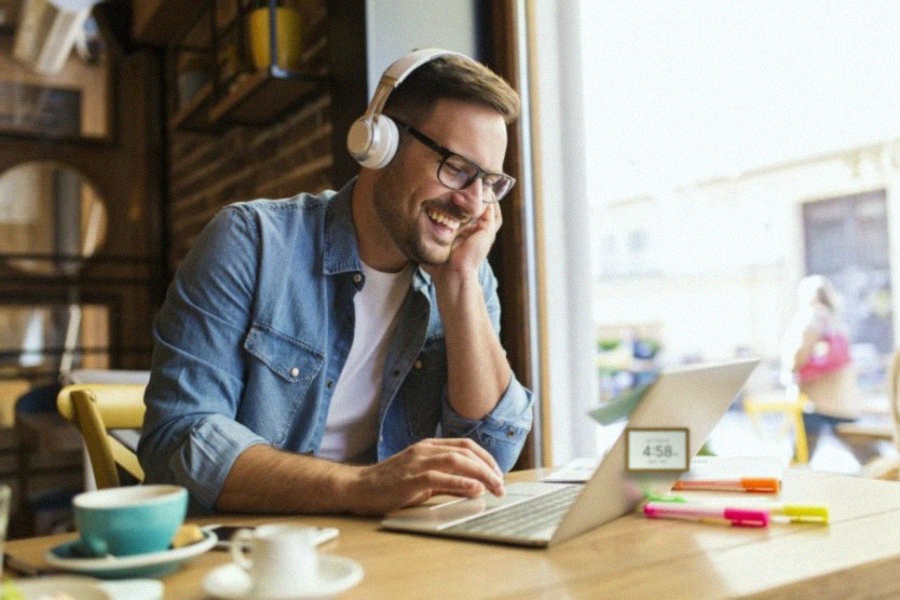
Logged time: {"hour": 4, "minute": 58}
